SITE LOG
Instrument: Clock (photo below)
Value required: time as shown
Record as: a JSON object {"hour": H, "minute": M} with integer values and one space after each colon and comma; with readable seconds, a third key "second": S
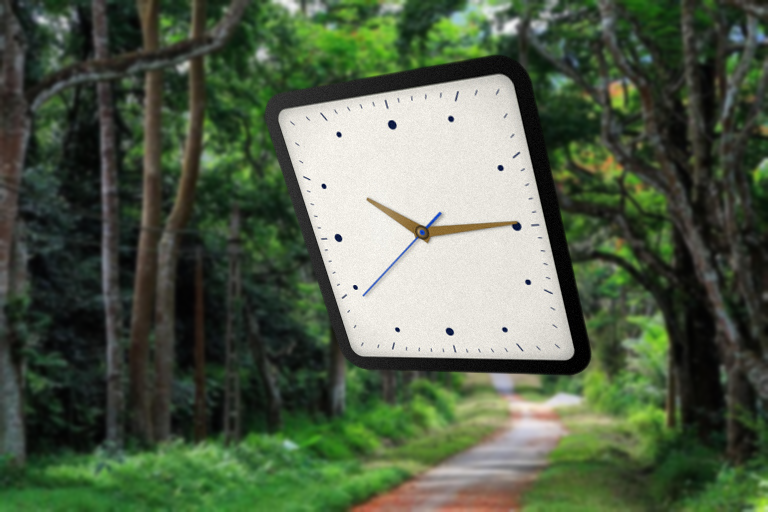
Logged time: {"hour": 10, "minute": 14, "second": 39}
